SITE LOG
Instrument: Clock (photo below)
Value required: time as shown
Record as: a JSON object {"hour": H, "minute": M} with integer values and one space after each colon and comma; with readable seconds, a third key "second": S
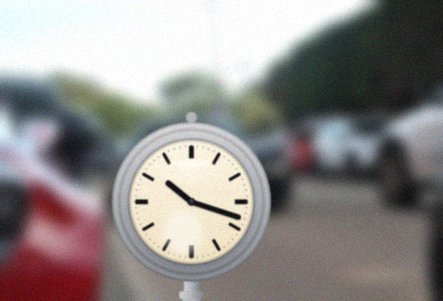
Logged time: {"hour": 10, "minute": 18}
